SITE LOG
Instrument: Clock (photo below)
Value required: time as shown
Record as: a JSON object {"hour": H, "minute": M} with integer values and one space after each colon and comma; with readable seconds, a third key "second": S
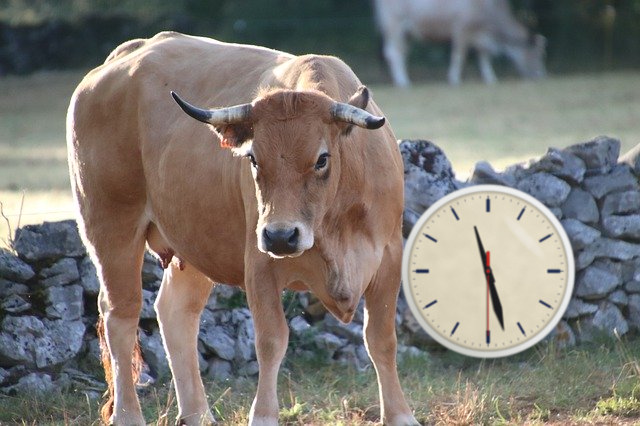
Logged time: {"hour": 11, "minute": 27, "second": 30}
